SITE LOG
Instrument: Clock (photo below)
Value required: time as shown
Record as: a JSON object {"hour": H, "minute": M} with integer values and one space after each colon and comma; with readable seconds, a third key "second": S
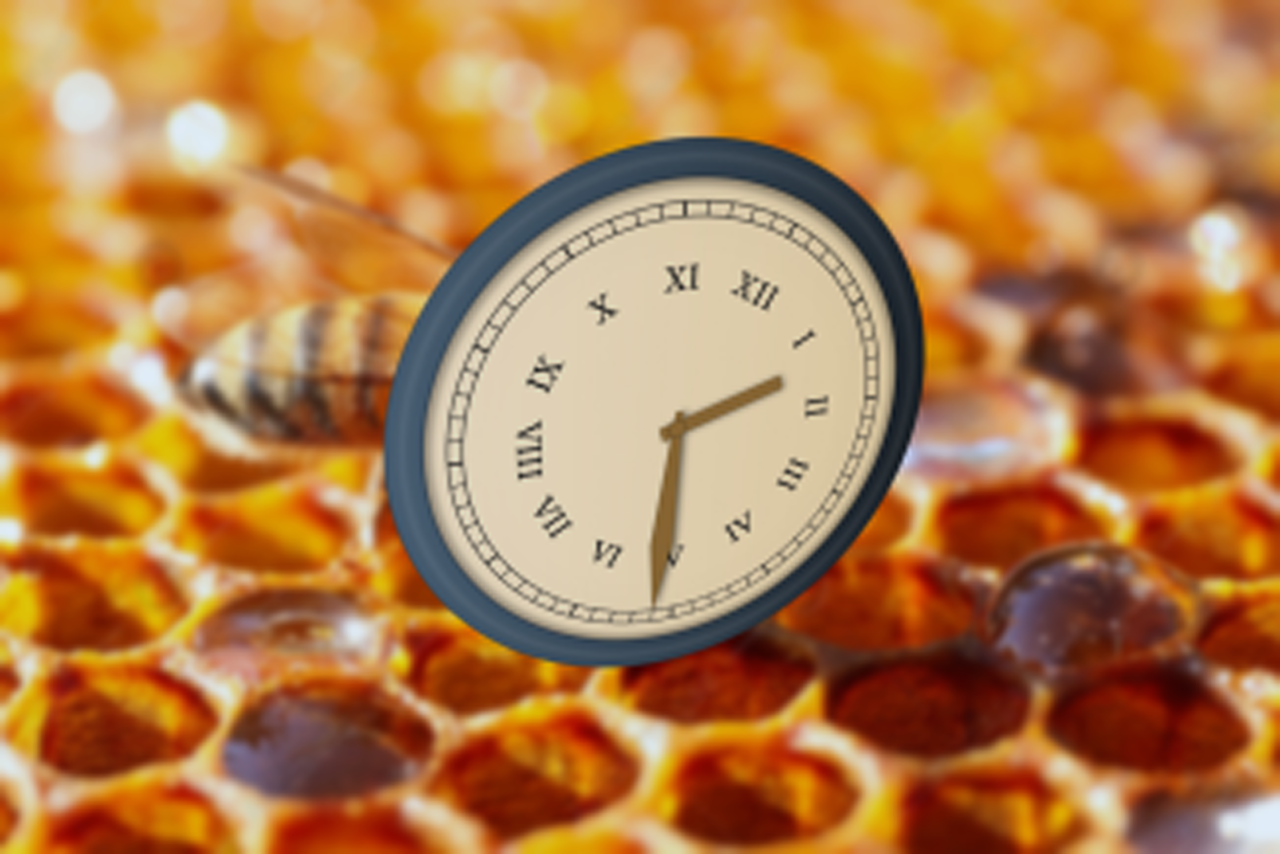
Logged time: {"hour": 1, "minute": 26}
